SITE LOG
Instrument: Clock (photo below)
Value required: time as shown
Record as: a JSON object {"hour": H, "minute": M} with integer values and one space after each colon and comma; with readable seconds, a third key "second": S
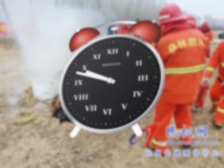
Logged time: {"hour": 9, "minute": 48}
